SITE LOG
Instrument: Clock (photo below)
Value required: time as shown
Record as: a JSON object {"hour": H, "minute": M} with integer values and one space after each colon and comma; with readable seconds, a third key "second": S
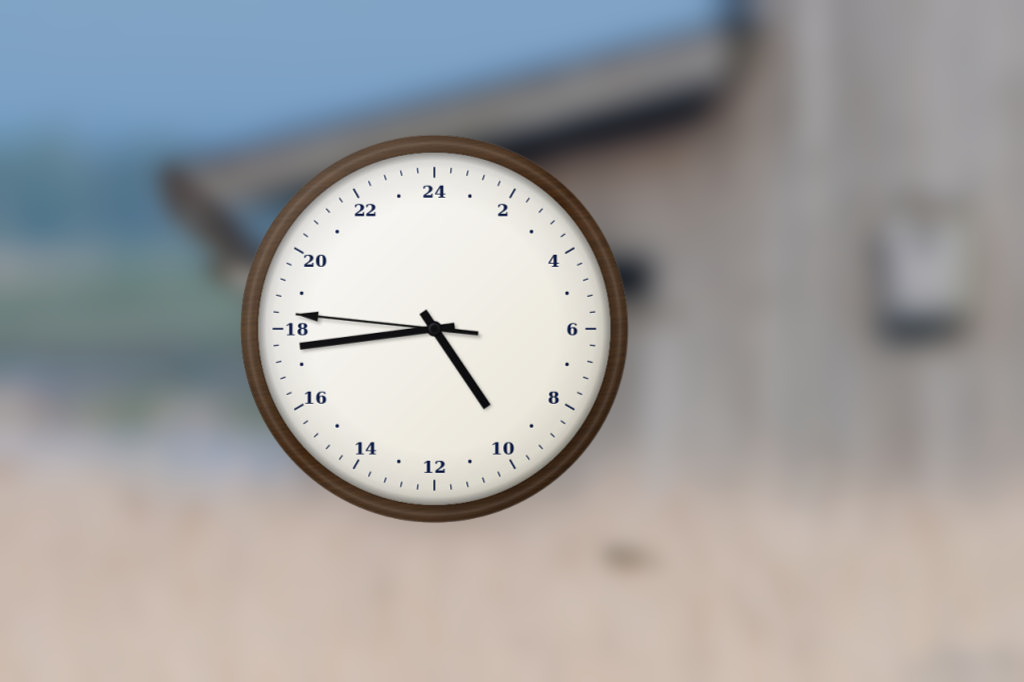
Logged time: {"hour": 9, "minute": 43, "second": 46}
